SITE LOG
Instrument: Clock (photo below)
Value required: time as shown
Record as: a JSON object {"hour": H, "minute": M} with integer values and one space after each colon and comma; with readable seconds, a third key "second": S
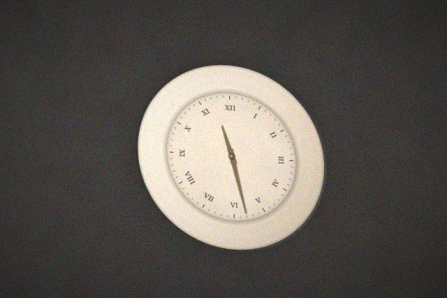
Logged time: {"hour": 11, "minute": 28}
